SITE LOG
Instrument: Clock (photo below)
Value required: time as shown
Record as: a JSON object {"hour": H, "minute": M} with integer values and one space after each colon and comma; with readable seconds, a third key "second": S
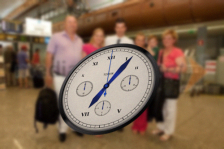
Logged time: {"hour": 7, "minute": 6}
